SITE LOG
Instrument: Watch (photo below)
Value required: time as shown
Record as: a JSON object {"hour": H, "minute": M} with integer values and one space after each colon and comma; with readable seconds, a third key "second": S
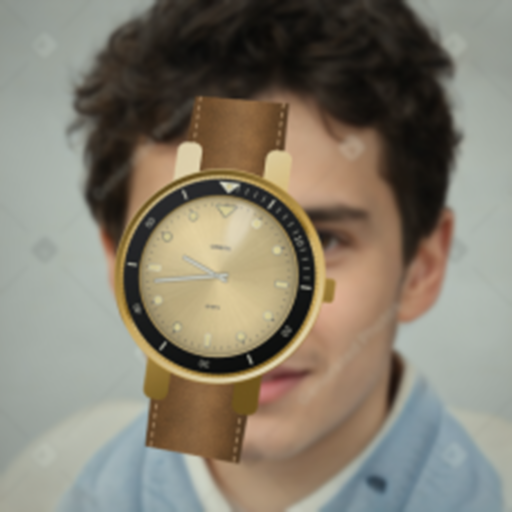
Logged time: {"hour": 9, "minute": 43}
